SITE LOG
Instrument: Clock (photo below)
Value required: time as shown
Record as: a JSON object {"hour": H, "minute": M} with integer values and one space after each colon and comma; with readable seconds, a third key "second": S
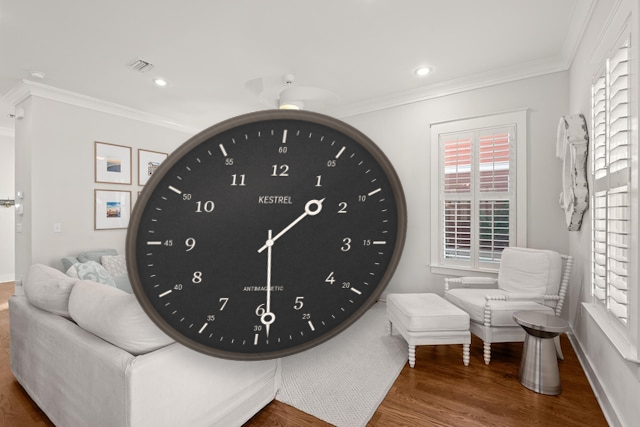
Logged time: {"hour": 1, "minute": 29}
